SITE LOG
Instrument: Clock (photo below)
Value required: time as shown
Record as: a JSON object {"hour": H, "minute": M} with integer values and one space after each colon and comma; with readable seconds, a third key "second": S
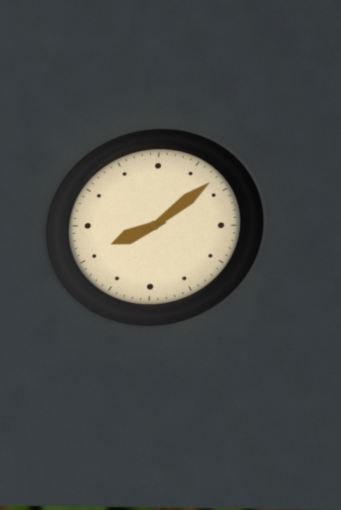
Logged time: {"hour": 8, "minute": 8}
